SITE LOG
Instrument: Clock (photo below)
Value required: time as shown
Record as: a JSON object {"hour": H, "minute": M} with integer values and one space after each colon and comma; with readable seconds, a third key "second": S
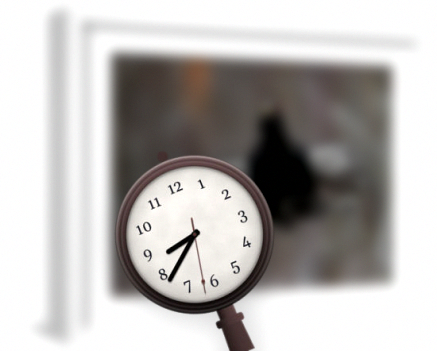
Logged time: {"hour": 8, "minute": 38, "second": 32}
